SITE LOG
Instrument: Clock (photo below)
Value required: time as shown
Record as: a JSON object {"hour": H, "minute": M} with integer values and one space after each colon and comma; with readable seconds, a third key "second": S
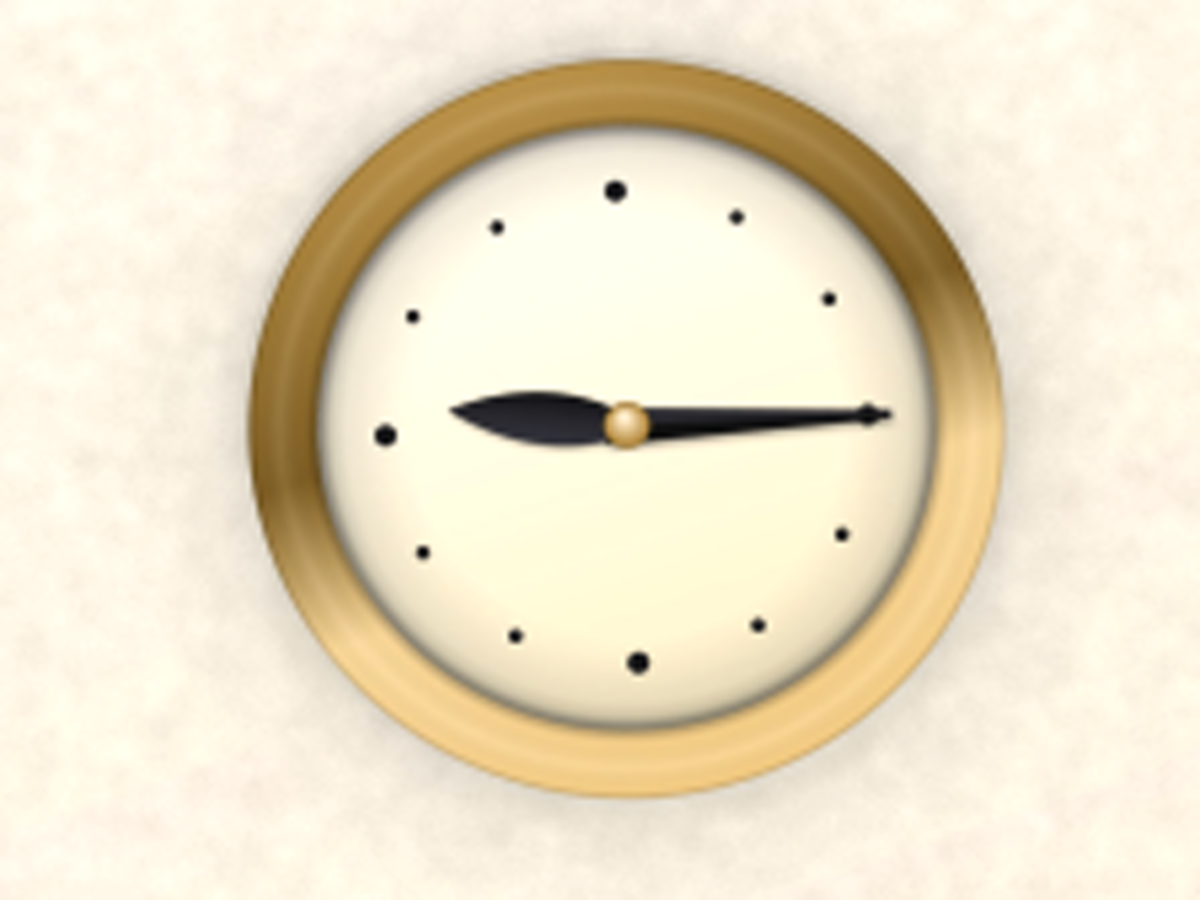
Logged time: {"hour": 9, "minute": 15}
